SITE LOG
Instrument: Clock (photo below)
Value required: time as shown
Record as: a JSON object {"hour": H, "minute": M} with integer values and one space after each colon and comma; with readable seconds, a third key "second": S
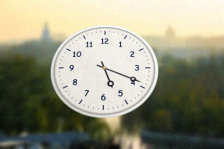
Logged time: {"hour": 5, "minute": 19}
